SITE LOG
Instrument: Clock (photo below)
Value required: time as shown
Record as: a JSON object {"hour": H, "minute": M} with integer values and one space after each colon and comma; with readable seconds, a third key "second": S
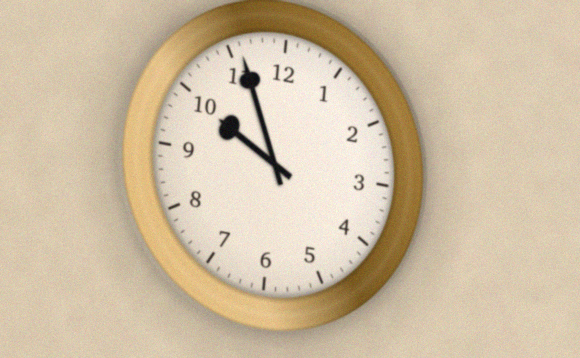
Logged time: {"hour": 9, "minute": 56}
